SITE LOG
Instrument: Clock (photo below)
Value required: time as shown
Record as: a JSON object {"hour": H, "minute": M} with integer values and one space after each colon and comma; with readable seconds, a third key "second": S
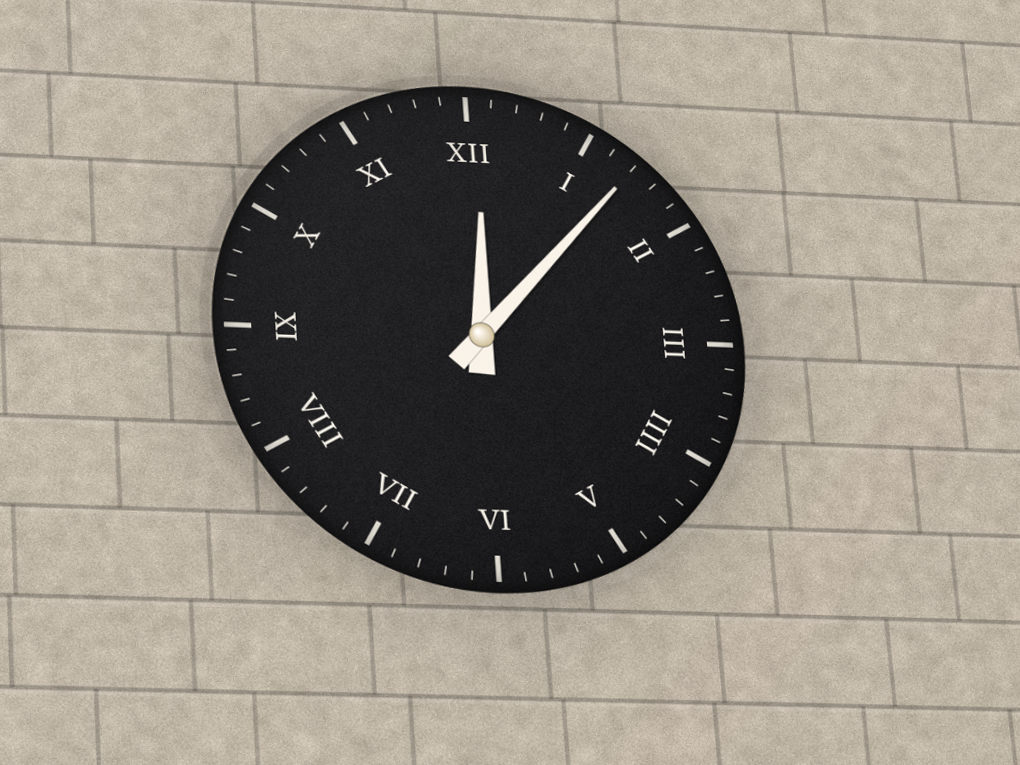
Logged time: {"hour": 12, "minute": 7}
